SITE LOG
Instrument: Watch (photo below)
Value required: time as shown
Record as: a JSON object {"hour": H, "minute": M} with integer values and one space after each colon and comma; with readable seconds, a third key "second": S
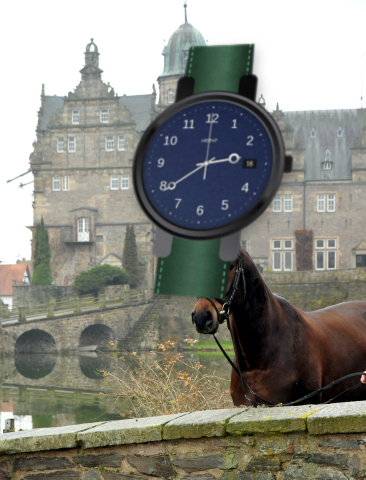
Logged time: {"hour": 2, "minute": 39, "second": 0}
